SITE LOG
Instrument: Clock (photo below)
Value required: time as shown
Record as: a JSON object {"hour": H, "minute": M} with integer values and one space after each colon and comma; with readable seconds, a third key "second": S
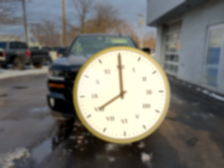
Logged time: {"hour": 8, "minute": 0}
